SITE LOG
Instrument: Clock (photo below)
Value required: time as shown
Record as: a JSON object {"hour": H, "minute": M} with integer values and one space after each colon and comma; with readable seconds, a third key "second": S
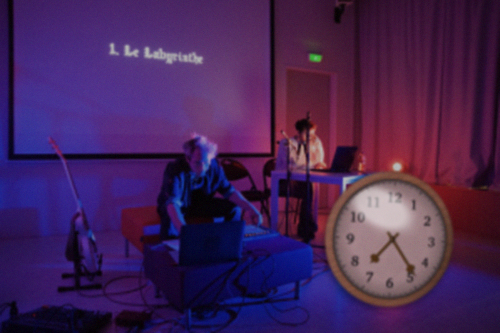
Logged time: {"hour": 7, "minute": 24}
